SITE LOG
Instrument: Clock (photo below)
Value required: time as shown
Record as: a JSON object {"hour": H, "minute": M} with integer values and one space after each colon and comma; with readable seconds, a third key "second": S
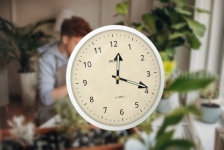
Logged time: {"hour": 12, "minute": 19}
